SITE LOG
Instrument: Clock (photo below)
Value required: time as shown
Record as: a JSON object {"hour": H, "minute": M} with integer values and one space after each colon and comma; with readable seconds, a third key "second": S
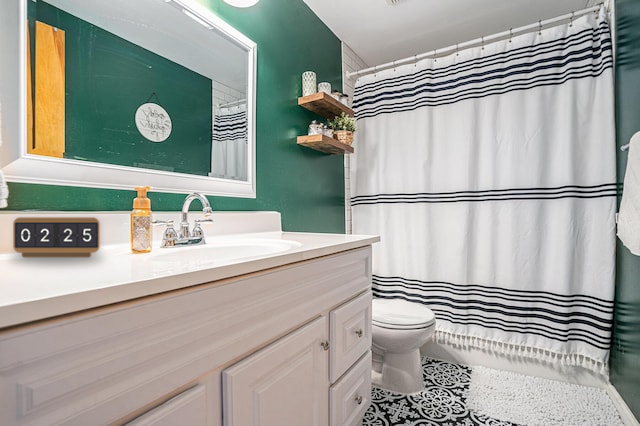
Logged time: {"hour": 2, "minute": 25}
